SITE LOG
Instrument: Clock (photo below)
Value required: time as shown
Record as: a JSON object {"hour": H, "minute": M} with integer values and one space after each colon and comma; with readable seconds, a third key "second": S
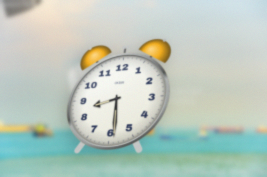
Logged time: {"hour": 8, "minute": 29}
